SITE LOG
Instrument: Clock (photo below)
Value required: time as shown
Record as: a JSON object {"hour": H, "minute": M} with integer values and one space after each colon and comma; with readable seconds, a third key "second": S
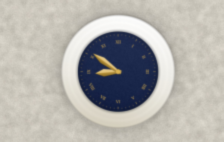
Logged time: {"hour": 8, "minute": 51}
